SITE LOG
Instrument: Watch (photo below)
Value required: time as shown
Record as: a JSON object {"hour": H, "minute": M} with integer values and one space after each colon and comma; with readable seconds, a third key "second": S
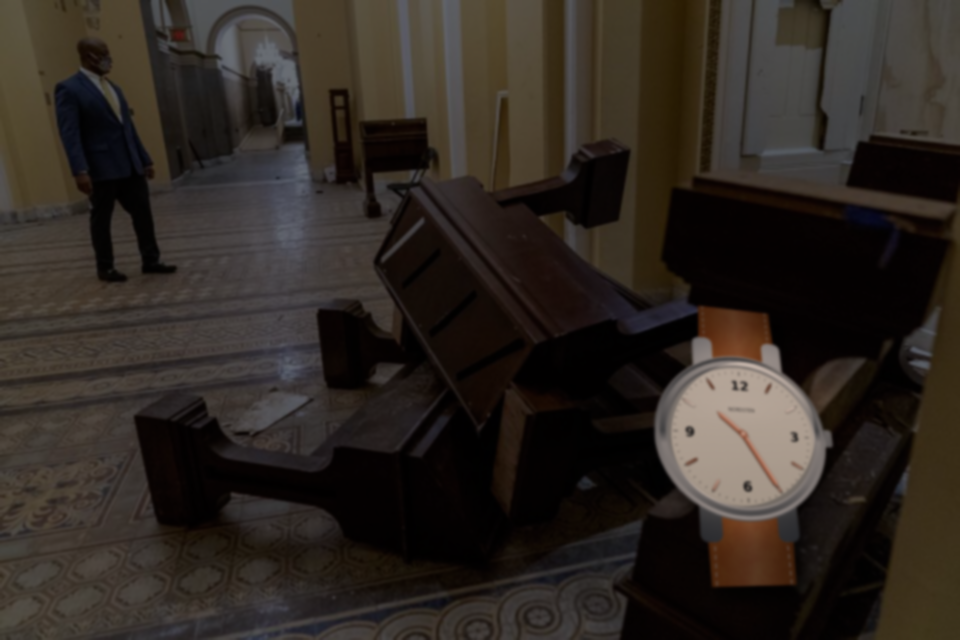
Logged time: {"hour": 10, "minute": 25}
